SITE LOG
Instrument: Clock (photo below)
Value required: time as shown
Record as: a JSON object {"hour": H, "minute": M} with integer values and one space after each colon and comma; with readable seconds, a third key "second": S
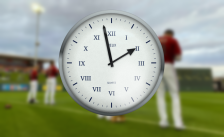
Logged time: {"hour": 1, "minute": 58}
